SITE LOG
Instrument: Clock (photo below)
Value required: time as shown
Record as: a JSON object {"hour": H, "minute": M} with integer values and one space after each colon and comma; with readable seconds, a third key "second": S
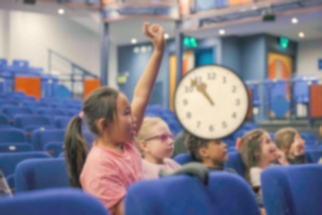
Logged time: {"hour": 10, "minute": 53}
